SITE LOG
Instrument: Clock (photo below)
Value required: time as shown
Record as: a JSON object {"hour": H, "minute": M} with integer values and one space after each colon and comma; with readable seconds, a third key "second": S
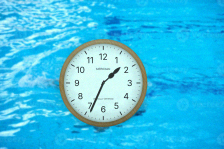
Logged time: {"hour": 1, "minute": 34}
